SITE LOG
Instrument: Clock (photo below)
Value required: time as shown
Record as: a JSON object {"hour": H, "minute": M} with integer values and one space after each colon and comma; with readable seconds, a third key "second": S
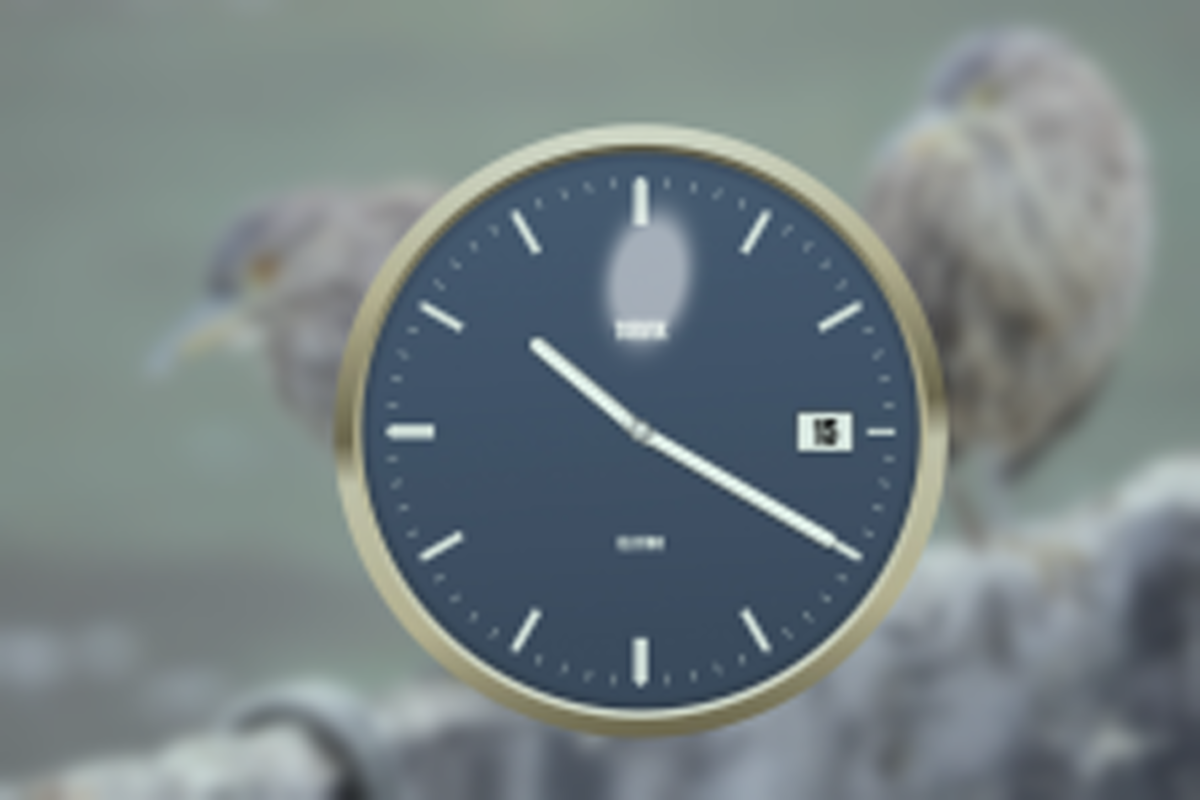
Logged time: {"hour": 10, "minute": 20}
